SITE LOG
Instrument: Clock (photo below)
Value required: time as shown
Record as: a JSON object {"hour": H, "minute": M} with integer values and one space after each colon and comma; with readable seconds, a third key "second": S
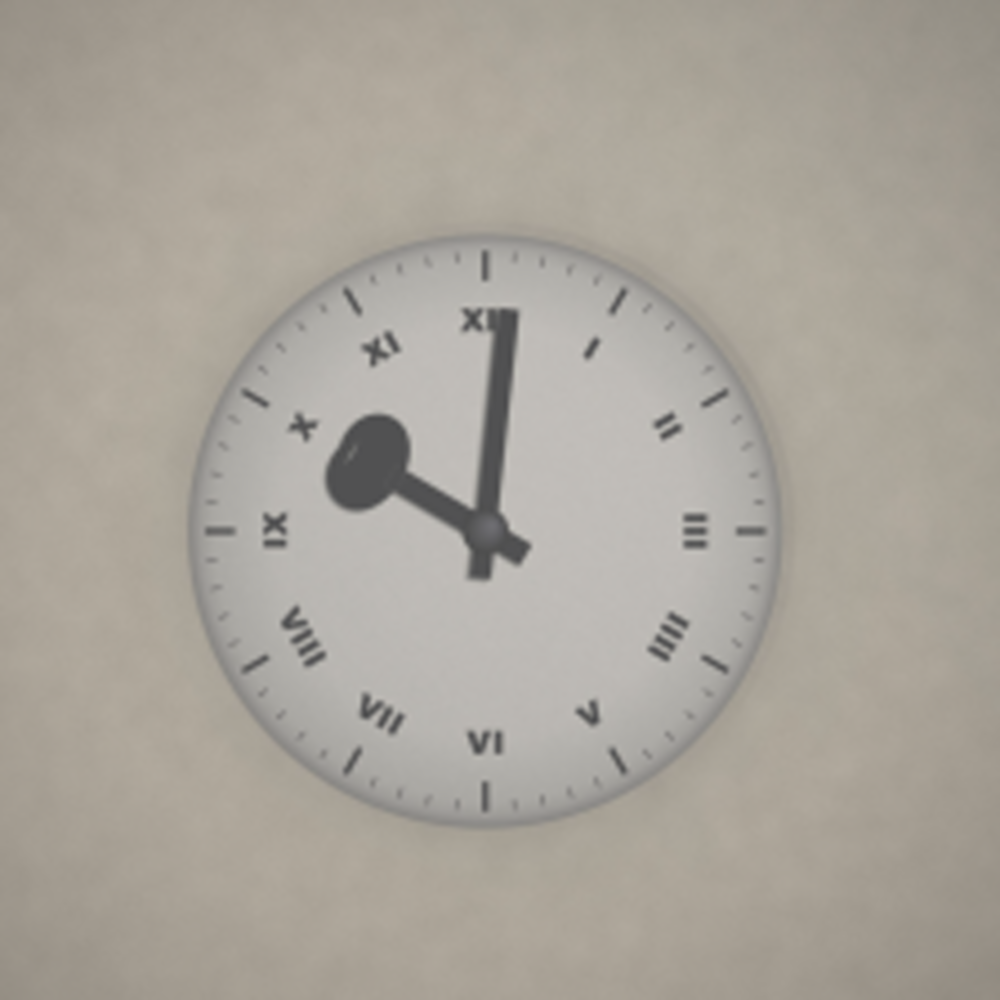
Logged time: {"hour": 10, "minute": 1}
